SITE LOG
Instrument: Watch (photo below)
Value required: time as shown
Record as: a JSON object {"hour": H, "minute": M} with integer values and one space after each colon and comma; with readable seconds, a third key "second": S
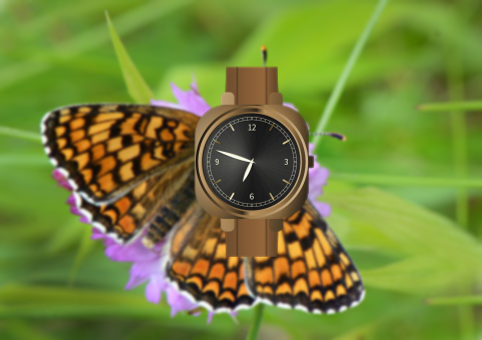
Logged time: {"hour": 6, "minute": 48}
